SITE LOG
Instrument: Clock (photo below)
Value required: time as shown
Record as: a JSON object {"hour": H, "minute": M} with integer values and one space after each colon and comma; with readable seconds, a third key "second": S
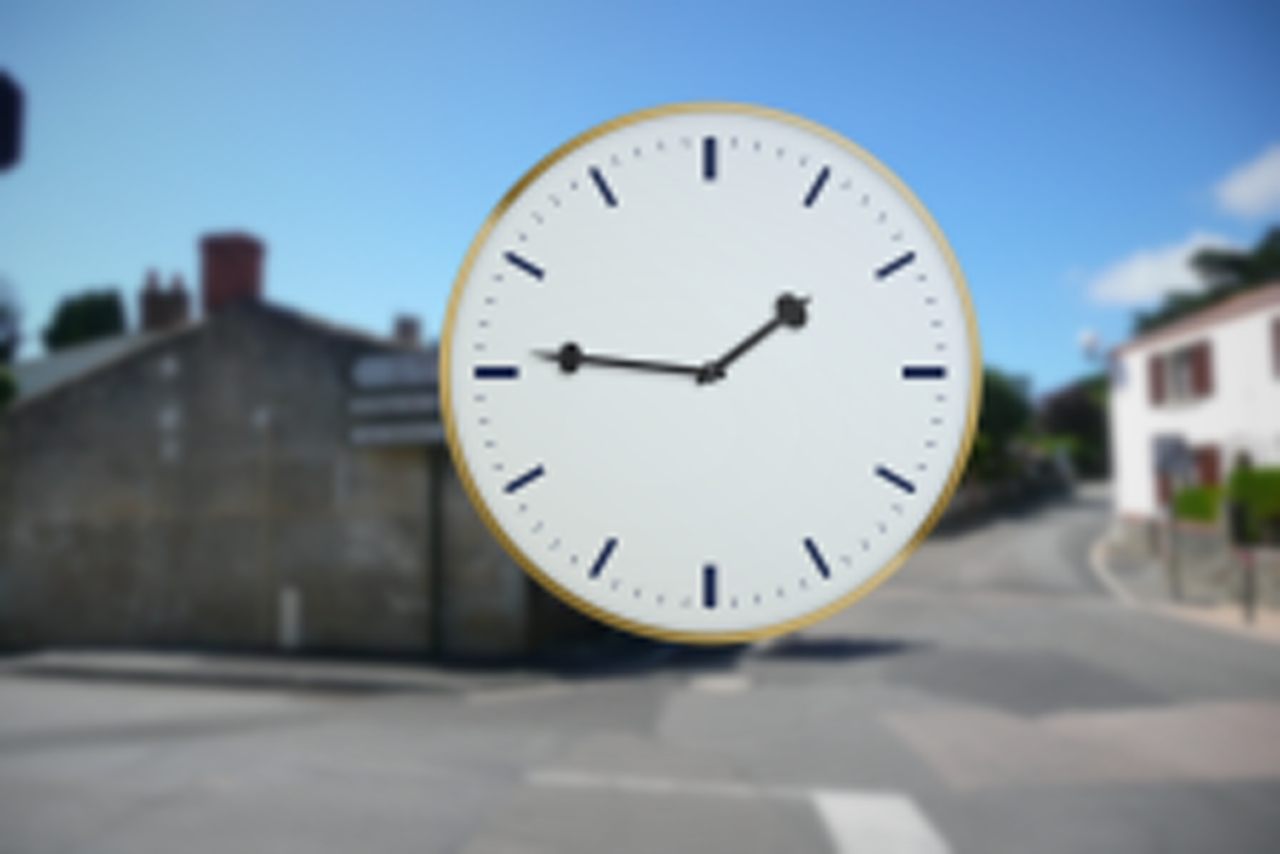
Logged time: {"hour": 1, "minute": 46}
